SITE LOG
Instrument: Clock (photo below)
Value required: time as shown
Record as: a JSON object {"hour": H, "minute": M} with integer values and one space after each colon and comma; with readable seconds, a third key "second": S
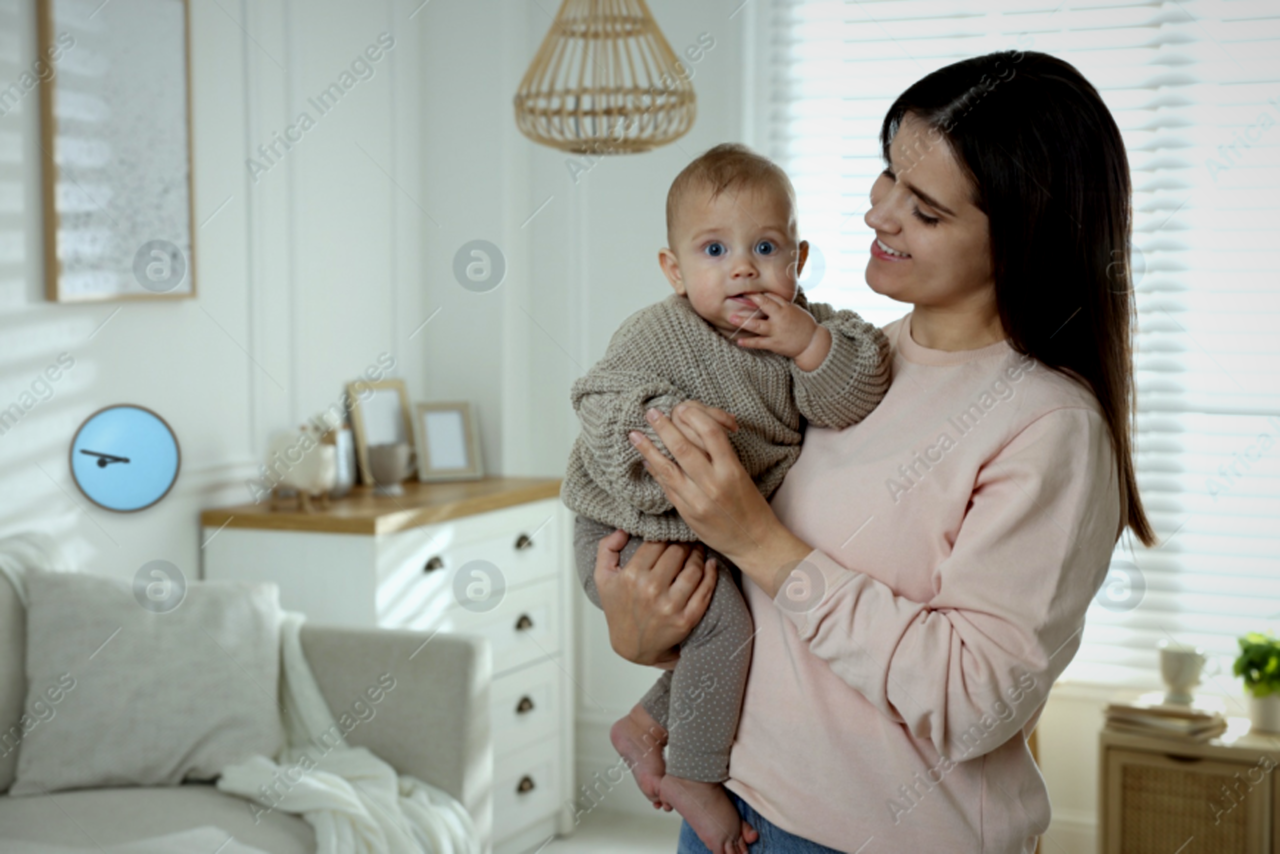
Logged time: {"hour": 8, "minute": 47}
